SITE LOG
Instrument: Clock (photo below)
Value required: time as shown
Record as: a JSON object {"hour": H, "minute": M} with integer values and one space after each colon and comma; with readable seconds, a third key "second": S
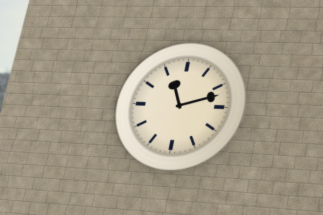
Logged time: {"hour": 11, "minute": 12}
